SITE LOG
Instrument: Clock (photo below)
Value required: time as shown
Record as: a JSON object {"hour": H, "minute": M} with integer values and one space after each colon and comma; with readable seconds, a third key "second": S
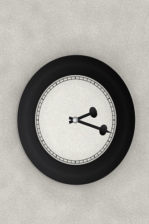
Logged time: {"hour": 2, "minute": 18}
